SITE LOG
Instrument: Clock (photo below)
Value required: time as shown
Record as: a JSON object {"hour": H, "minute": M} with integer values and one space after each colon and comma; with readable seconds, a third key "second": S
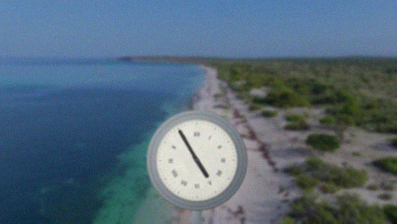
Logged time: {"hour": 4, "minute": 55}
